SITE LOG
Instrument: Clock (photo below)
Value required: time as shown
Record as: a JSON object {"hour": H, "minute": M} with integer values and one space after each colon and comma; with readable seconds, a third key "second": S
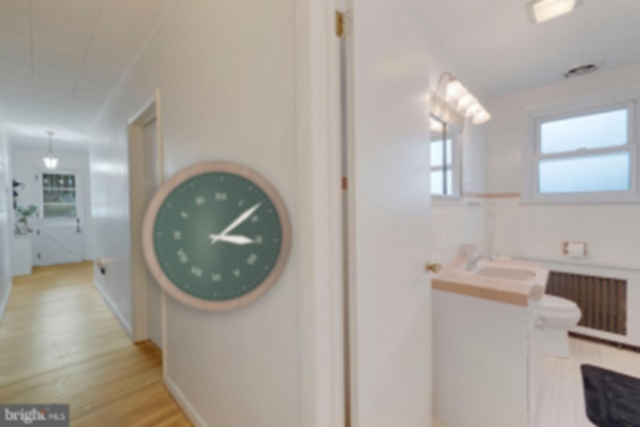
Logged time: {"hour": 3, "minute": 8}
